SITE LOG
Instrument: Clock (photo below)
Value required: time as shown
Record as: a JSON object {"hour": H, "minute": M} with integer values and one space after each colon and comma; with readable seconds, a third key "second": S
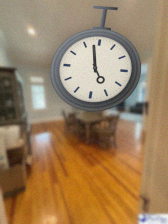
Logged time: {"hour": 4, "minute": 58}
